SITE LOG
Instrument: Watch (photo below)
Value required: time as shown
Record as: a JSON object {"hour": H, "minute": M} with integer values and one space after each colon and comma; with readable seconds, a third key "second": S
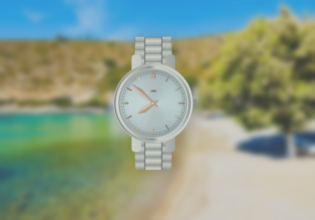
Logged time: {"hour": 7, "minute": 52}
